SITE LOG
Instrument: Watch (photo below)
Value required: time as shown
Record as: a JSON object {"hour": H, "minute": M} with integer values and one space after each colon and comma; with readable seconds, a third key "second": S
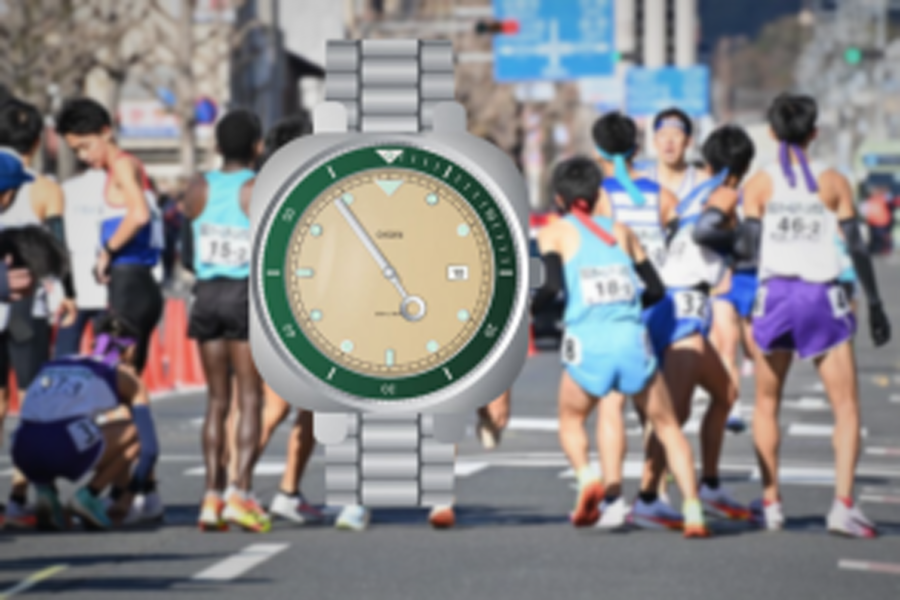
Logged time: {"hour": 4, "minute": 54}
